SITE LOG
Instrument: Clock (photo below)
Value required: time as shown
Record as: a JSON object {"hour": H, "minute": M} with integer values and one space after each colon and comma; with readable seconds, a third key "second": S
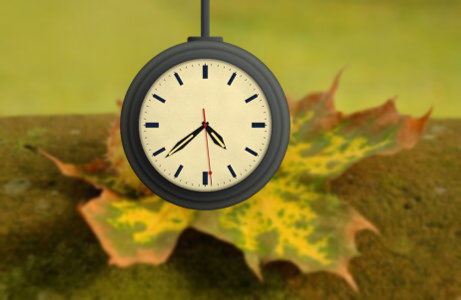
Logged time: {"hour": 4, "minute": 38, "second": 29}
